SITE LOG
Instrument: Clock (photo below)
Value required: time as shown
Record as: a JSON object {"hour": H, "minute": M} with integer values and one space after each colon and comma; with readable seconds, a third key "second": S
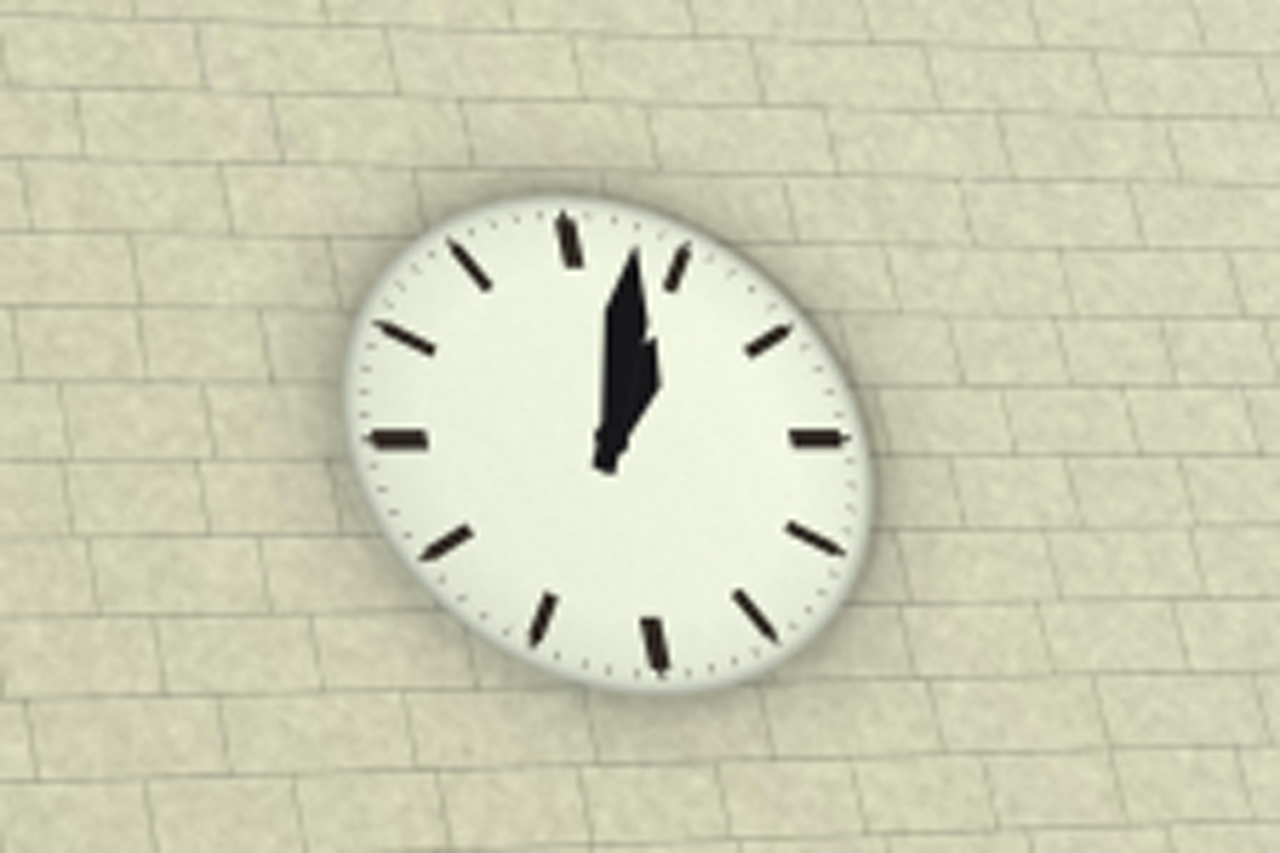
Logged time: {"hour": 1, "minute": 3}
